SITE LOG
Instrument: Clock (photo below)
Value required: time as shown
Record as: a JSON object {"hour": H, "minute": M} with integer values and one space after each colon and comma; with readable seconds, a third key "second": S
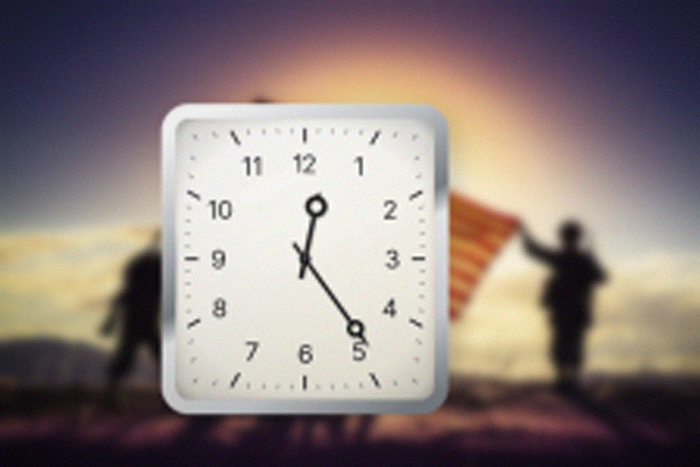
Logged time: {"hour": 12, "minute": 24}
